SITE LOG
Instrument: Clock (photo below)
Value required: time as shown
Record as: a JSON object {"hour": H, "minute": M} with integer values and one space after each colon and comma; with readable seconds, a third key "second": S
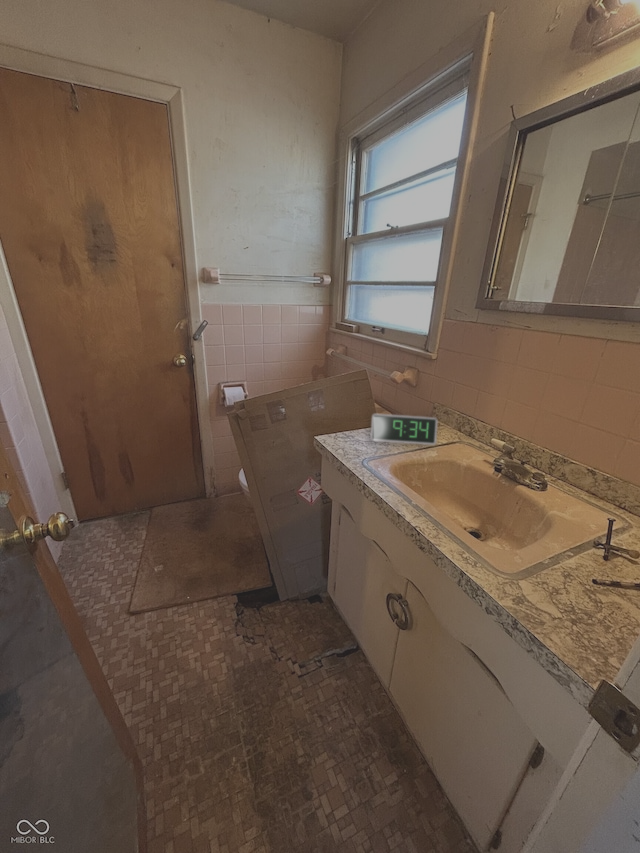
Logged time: {"hour": 9, "minute": 34}
